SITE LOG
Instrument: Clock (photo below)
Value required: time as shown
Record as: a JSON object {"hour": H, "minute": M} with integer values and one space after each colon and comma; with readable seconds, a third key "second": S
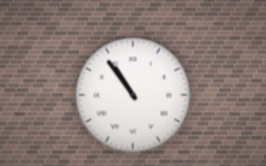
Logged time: {"hour": 10, "minute": 54}
